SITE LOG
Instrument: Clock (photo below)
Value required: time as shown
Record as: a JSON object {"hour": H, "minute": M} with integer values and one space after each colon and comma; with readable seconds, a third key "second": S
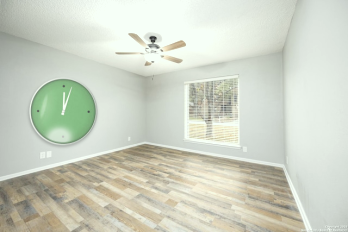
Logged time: {"hour": 12, "minute": 3}
